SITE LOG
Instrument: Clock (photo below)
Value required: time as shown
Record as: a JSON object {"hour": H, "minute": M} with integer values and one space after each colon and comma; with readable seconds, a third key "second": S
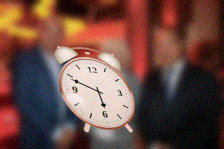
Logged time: {"hour": 5, "minute": 49}
